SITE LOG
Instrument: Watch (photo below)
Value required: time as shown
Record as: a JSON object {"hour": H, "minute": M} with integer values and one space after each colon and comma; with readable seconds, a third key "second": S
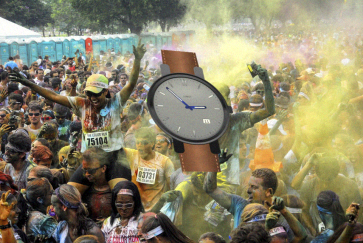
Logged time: {"hour": 2, "minute": 53}
